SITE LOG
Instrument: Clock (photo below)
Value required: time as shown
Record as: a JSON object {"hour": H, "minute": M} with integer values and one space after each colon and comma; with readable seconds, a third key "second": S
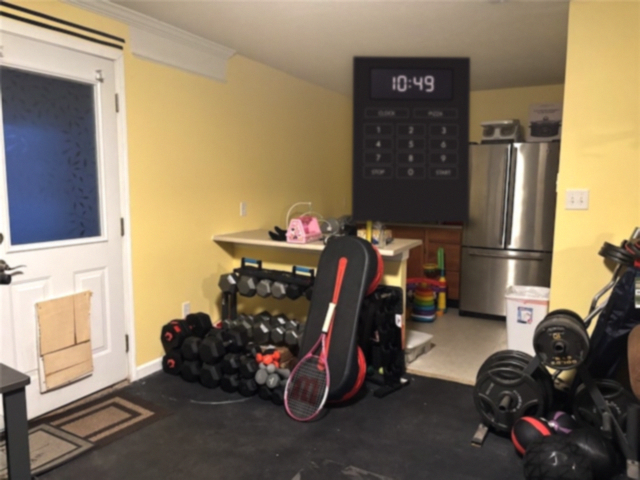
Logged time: {"hour": 10, "minute": 49}
